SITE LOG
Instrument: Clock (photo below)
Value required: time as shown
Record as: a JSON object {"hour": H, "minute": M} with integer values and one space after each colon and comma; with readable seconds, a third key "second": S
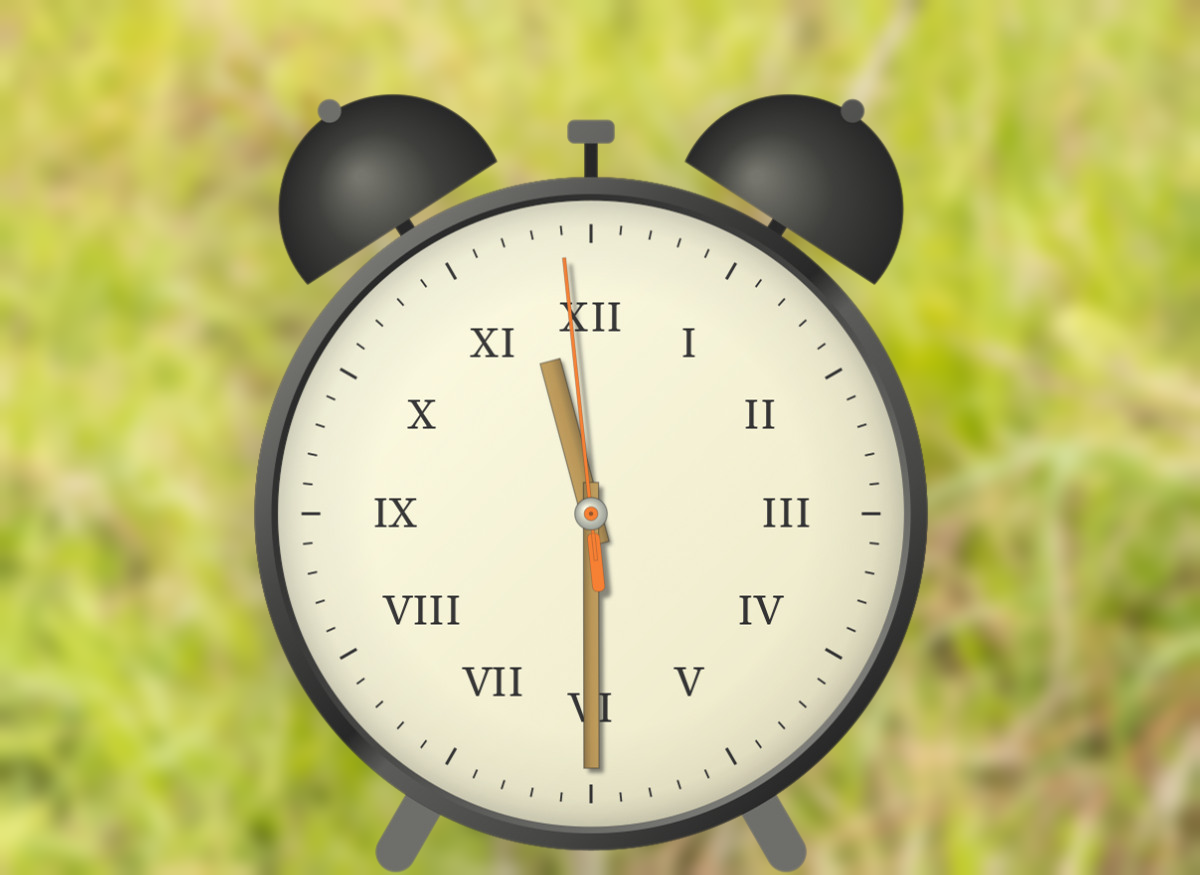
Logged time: {"hour": 11, "minute": 29, "second": 59}
